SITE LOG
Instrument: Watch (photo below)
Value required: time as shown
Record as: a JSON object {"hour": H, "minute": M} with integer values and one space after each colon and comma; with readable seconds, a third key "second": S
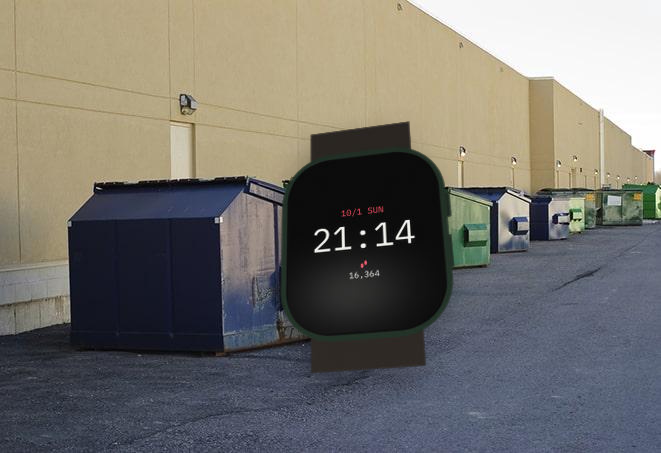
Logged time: {"hour": 21, "minute": 14}
